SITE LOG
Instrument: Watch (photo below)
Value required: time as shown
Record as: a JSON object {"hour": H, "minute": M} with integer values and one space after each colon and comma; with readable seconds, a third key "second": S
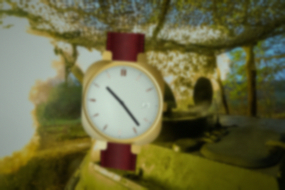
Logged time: {"hour": 10, "minute": 23}
